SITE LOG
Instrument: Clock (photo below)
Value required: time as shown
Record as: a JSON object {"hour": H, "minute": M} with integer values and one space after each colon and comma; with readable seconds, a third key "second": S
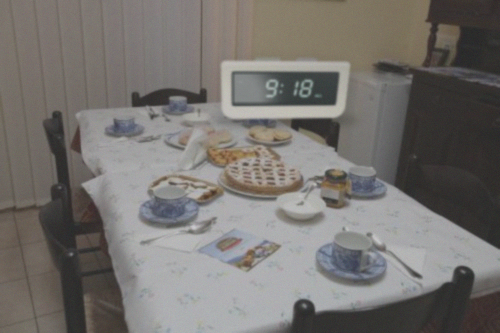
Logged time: {"hour": 9, "minute": 18}
